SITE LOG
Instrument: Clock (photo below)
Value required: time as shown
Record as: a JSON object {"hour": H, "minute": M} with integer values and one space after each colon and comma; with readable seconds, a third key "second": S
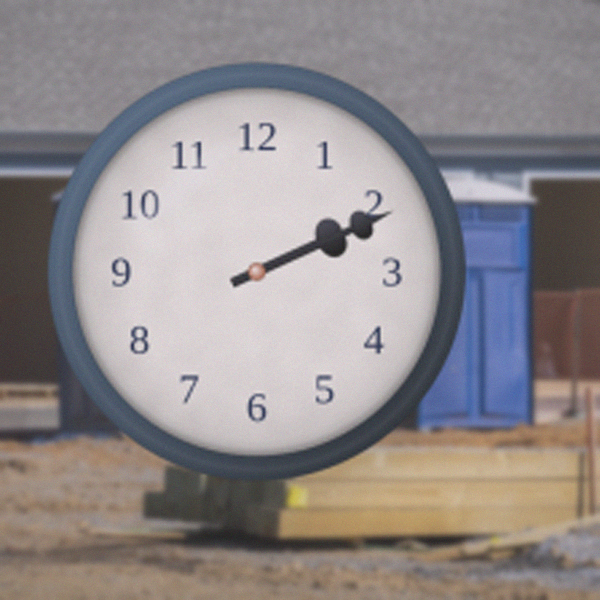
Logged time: {"hour": 2, "minute": 11}
